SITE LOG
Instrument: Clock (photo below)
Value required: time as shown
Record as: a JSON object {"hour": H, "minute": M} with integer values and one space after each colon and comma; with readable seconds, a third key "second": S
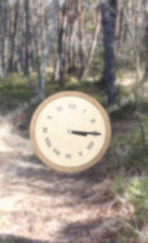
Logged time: {"hour": 3, "minute": 15}
